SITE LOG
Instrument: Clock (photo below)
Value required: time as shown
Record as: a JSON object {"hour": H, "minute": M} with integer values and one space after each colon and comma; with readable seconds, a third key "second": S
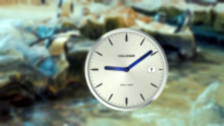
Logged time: {"hour": 9, "minute": 9}
